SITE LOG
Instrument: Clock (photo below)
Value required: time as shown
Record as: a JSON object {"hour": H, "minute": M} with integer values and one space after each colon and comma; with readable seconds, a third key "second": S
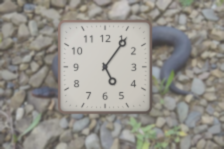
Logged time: {"hour": 5, "minute": 6}
